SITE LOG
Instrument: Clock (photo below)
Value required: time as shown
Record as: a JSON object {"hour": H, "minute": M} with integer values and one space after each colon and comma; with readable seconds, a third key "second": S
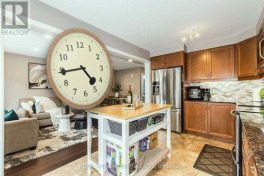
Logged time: {"hour": 4, "minute": 44}
